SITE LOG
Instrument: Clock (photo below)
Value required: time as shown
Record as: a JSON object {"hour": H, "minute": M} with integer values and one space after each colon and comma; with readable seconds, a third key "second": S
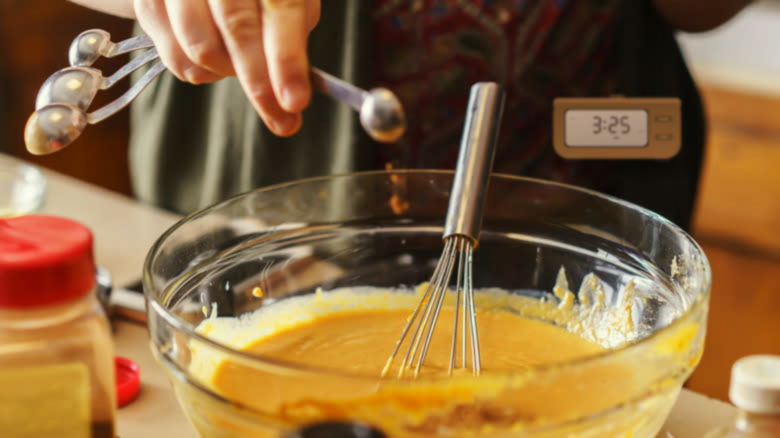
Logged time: {"hour": 3, "minute": 25}
